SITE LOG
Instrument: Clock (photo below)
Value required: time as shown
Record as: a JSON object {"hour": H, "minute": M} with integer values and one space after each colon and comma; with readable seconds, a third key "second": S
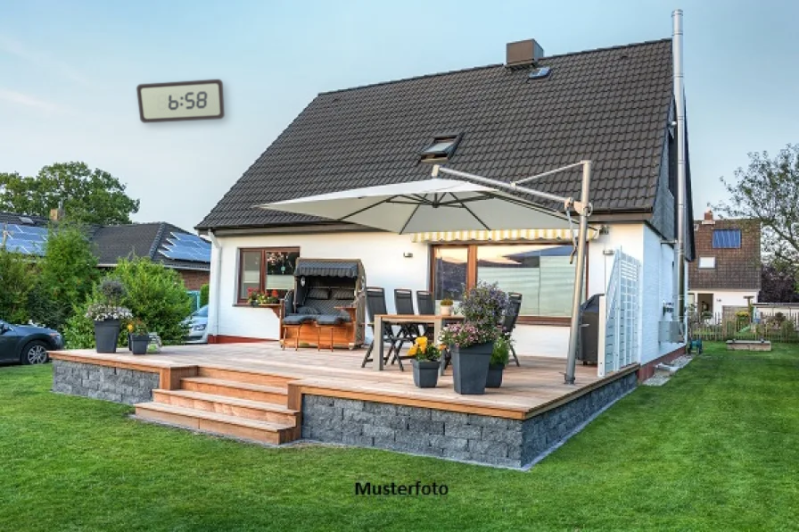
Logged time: {"hour": 6, "minute": 58}
